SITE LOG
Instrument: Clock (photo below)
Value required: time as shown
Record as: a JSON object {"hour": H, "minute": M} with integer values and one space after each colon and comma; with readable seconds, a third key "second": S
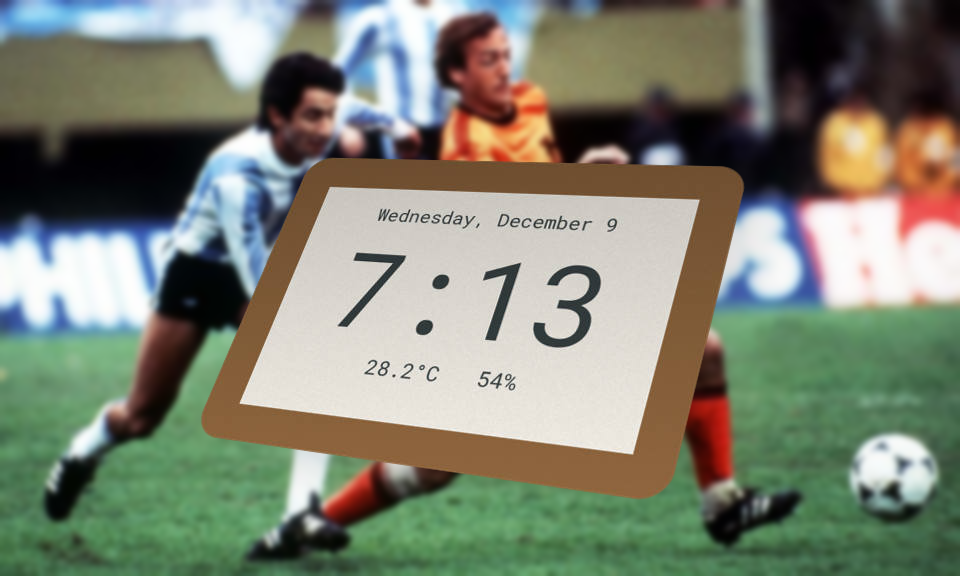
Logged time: {"hour": 7, "minute": 13}
